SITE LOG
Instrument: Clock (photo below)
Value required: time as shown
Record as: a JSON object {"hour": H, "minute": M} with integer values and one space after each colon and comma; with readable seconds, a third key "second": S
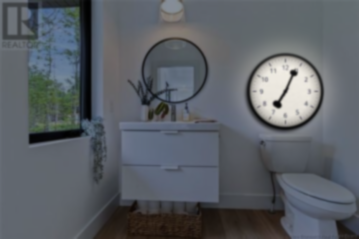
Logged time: {"hour": 7, "minute": 4}
